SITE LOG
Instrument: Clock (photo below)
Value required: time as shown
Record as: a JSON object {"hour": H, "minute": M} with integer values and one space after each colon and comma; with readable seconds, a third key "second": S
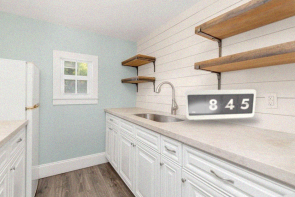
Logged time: {"hour": 8, "minute": 45}
